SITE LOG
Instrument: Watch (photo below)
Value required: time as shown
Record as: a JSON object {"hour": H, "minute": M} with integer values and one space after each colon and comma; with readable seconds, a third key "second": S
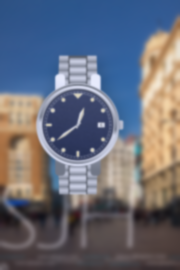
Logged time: {"hour": 12, "minute": 39}
